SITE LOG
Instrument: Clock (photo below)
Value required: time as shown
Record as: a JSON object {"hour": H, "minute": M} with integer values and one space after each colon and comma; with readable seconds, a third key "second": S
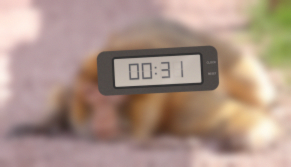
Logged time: {"hour": 0, "minute": 31}
